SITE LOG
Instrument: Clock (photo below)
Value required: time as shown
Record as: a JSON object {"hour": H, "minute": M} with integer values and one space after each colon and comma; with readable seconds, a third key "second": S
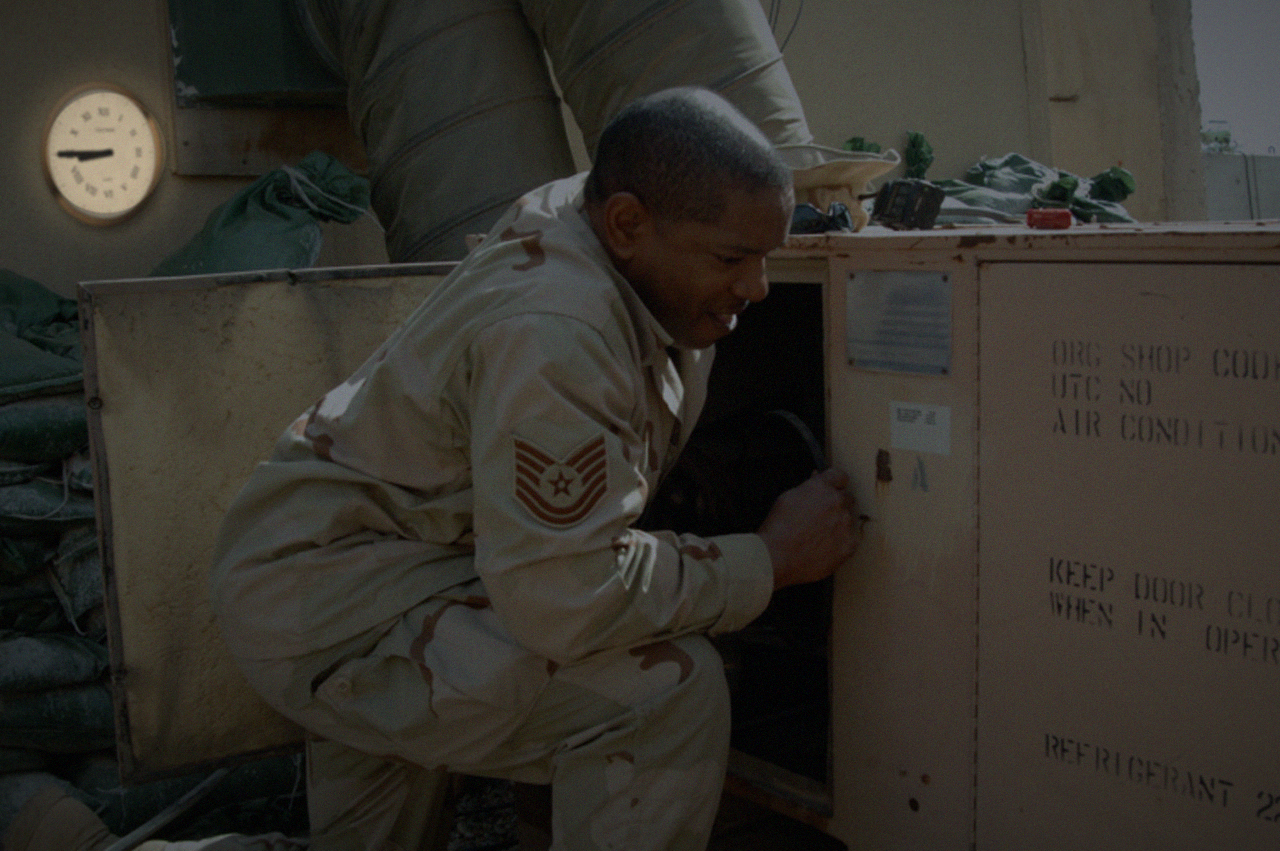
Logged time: {"hour": 8, "minute": 45}
